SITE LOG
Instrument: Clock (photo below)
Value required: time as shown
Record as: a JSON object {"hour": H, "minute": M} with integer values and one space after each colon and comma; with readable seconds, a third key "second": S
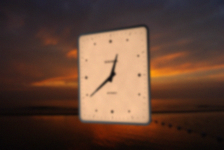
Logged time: {"hour": 12, "minute": 39}
